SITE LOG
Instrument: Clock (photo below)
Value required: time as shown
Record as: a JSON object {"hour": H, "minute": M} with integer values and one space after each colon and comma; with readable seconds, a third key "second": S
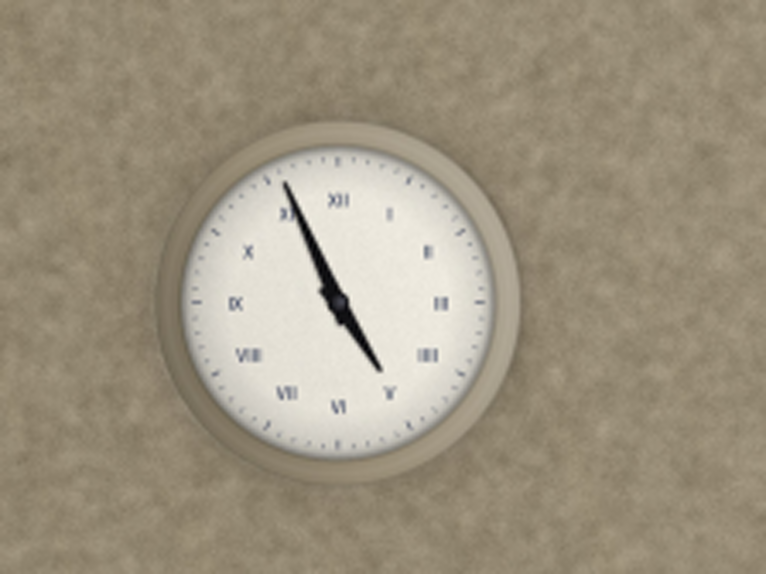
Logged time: {"hour": 4, "minute": 56}
